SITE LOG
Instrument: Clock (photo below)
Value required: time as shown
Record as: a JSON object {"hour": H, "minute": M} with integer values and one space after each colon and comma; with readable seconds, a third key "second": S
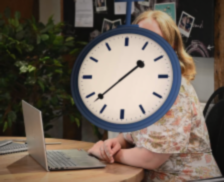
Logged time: {"hour": 1, "minute": 38}
